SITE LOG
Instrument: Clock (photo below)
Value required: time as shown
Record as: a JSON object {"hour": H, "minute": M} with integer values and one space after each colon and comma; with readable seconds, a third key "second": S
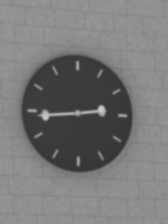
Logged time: {"hour": 2, "minute": 44}
